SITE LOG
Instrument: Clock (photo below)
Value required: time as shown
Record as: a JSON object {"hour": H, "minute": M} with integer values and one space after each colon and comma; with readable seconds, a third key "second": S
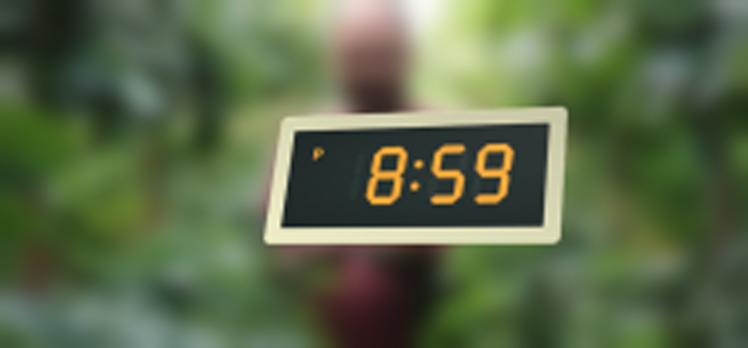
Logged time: {"hour": 8, "minute": 59}
